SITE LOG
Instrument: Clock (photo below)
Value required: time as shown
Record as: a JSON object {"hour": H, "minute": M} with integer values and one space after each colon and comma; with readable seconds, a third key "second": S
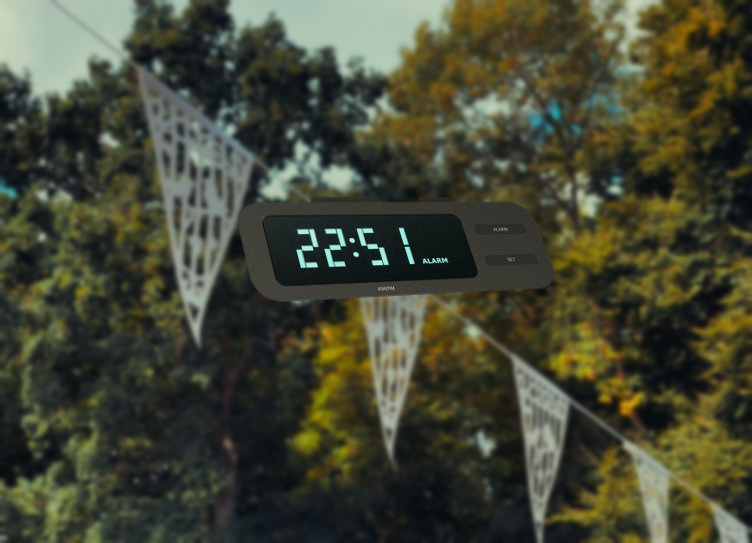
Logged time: {"hour": 22, "minute": 51}
